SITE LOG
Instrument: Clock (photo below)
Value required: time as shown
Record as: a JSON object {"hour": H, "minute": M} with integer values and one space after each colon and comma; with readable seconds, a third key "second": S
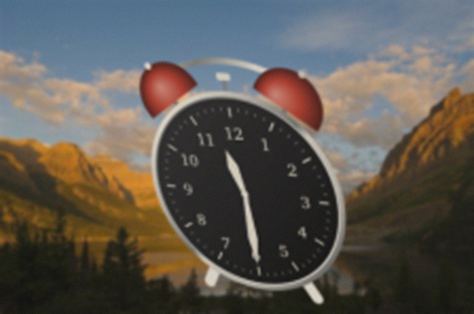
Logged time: {"hour": 11, "minute": 30}
